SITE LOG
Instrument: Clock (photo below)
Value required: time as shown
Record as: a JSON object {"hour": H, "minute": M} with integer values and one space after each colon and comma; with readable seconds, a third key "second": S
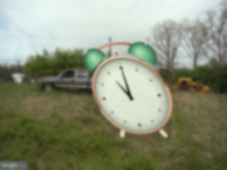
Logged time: {"hour": 11, "minute": 0}
